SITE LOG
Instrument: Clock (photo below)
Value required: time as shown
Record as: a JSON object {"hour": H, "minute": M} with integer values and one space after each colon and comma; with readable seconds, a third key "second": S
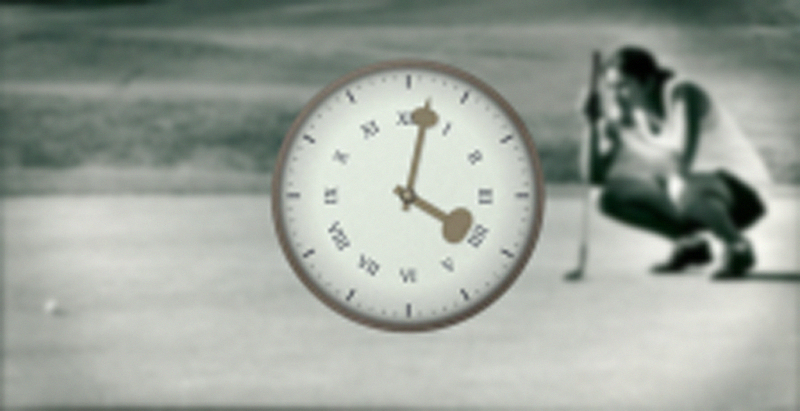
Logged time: {"hour": 4, "minute": 2}
